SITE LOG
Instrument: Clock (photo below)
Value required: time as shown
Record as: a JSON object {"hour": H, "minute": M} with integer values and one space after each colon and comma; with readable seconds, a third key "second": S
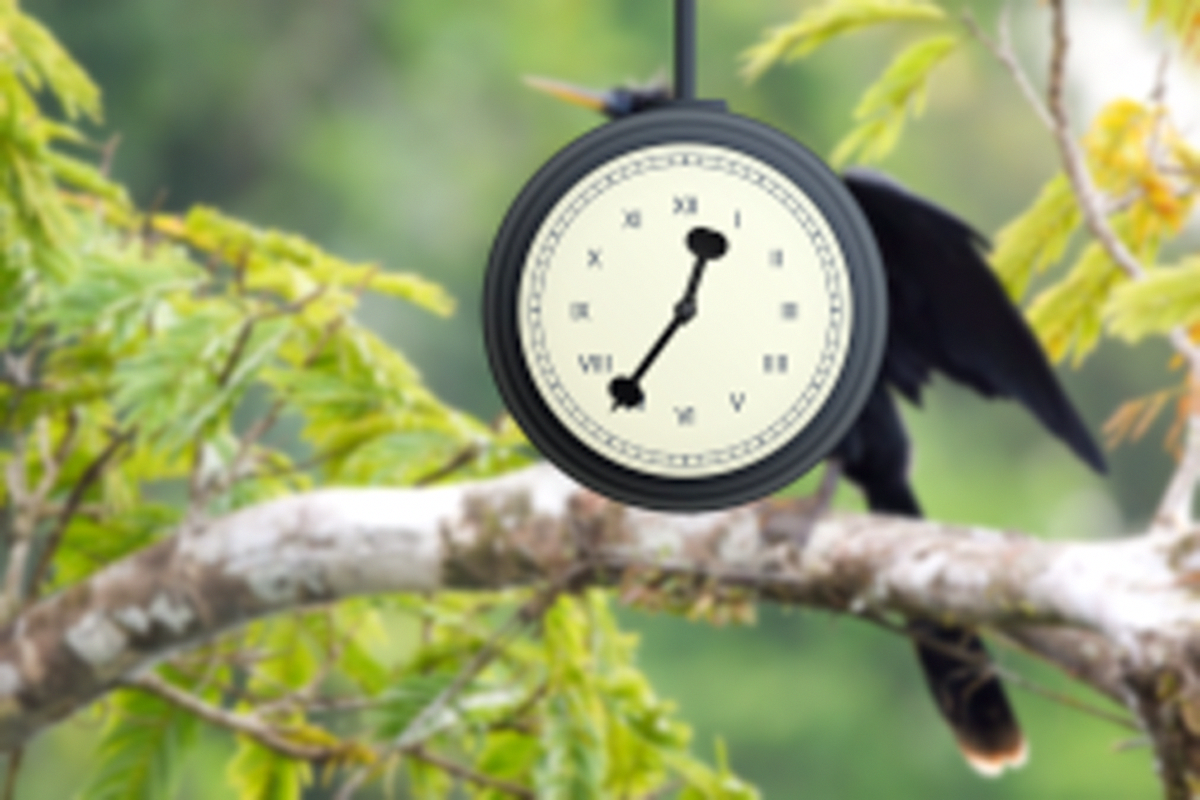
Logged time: {"hour": 12, "minute": 36}
